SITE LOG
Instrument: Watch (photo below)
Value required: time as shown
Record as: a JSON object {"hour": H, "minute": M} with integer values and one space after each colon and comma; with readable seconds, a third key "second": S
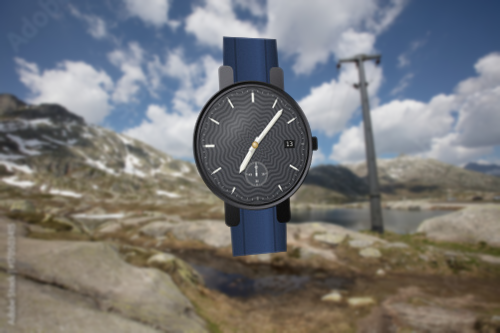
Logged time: {"hour": 7, "minute": 7}
